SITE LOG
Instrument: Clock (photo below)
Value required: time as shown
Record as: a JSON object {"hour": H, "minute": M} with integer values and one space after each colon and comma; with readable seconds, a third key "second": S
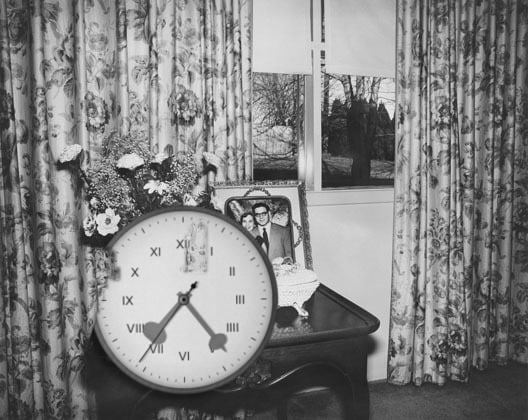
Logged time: {"hour": 7, "minute": 23, "second": 36}
